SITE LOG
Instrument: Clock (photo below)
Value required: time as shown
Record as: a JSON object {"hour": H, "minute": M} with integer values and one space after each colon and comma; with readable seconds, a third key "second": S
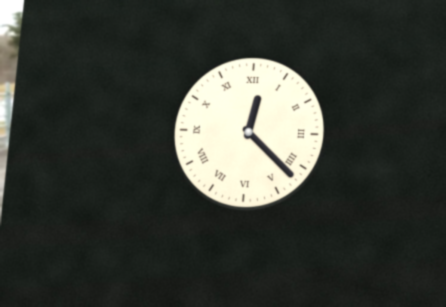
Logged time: {"hour": 12, "minute": 22}
